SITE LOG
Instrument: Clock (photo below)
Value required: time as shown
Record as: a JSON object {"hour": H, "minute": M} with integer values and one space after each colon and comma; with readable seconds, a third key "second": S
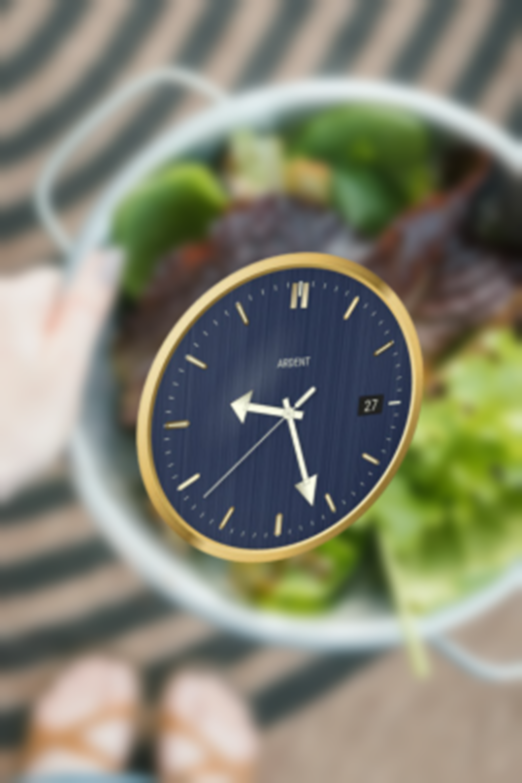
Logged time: {"hour": 9, "minute": 26, "second": 38}
